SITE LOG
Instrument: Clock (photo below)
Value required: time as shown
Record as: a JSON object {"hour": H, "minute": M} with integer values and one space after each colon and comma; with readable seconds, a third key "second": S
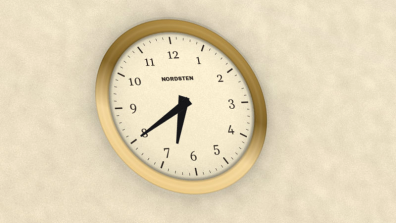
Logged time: {"hour": 6, "minute": 40}
